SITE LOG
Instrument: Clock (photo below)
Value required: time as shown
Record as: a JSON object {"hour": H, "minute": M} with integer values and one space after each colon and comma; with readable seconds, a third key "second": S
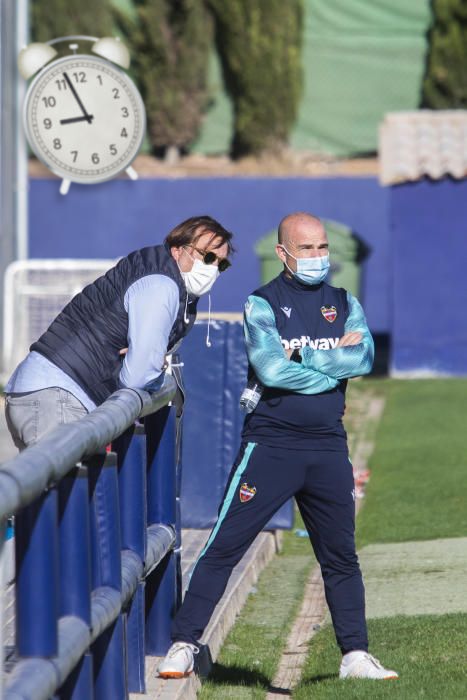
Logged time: {"hour": 8, "minute": 57}
